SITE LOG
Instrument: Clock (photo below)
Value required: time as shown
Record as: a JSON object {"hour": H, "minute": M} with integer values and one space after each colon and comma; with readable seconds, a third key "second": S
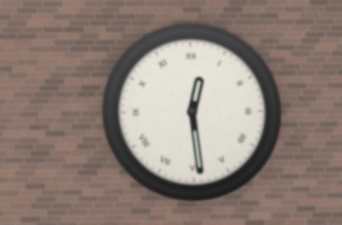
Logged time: {"hour": 12, "minute": 29}
